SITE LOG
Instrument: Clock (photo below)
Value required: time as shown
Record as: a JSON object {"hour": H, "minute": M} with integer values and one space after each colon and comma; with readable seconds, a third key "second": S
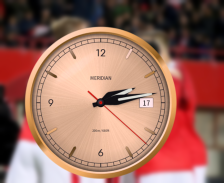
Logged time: {"hour": 2, "minute": 13, "second": 22}
